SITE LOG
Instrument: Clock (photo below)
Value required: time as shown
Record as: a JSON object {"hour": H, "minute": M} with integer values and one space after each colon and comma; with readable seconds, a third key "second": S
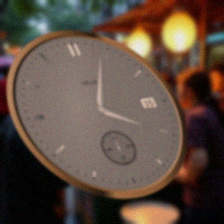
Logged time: {"hour": 4, "minute": 4}
